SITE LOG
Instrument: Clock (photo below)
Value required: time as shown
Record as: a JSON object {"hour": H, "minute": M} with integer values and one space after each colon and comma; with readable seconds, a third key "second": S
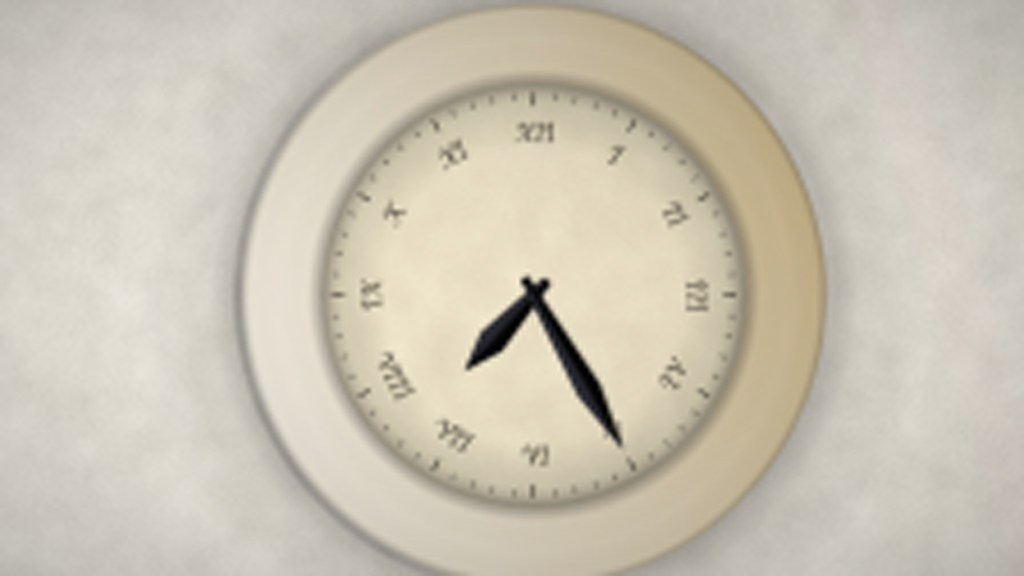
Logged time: {"hour": 7, "minute": 25}
